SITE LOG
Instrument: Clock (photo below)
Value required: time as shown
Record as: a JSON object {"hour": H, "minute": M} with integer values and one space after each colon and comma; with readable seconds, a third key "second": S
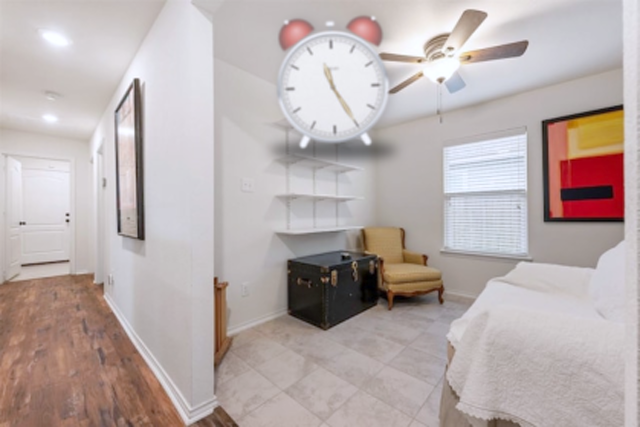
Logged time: {"hour": 11, "minute": 25}
